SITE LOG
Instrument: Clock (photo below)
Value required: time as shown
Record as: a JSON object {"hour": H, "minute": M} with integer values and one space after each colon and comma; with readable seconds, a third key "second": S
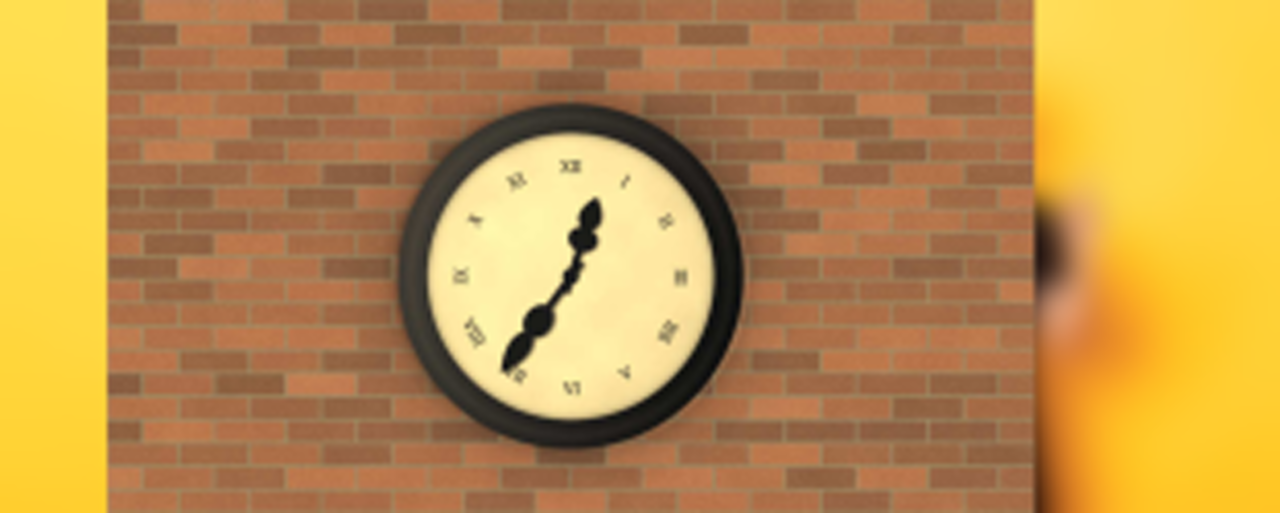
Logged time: {"hour": 12, "minute": 36}
